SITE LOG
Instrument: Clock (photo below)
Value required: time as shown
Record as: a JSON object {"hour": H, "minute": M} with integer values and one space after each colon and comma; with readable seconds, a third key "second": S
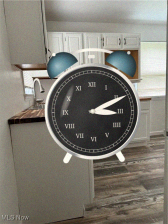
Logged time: {"hour": 3, "minute": 11}
